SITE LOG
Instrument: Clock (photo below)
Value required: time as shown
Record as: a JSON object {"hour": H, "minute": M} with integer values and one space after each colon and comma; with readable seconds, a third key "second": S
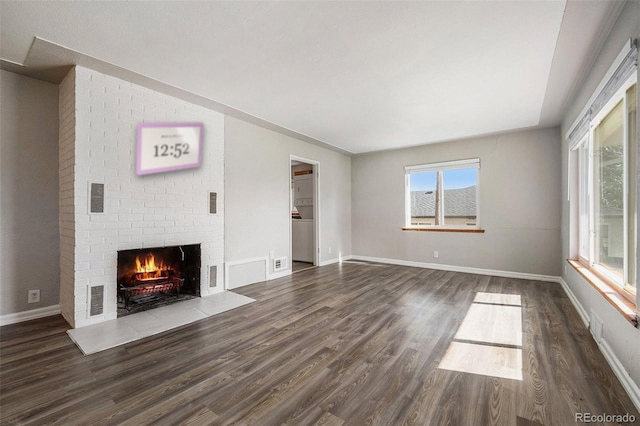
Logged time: {"hour": 12, "minute": 52}
